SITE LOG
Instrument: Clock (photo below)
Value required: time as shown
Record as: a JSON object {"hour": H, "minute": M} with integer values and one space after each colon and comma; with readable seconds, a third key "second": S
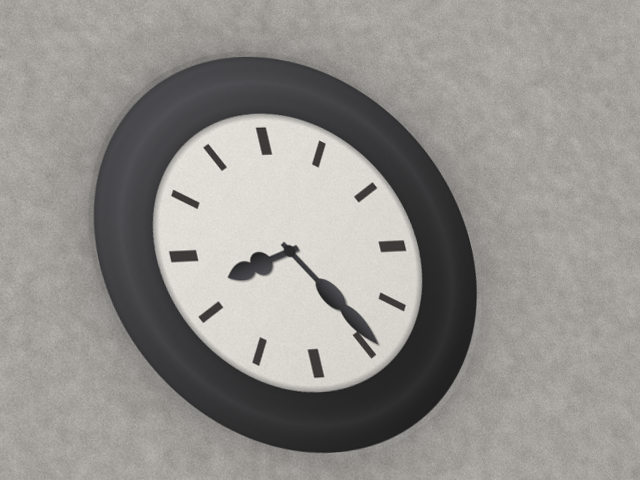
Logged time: {"hour": 8, "minute": 24}
